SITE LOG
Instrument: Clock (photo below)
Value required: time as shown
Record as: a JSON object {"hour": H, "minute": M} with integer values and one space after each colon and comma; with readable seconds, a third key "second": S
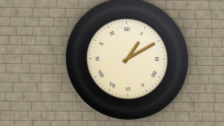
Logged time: {"hour": 1, "minute": 10}
